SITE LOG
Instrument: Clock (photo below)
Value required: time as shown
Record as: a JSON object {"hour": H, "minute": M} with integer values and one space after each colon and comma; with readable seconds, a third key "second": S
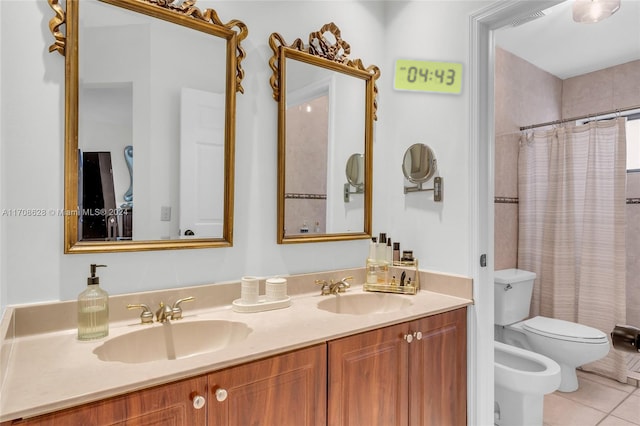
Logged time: {"hour": 4, "minute": 43}
